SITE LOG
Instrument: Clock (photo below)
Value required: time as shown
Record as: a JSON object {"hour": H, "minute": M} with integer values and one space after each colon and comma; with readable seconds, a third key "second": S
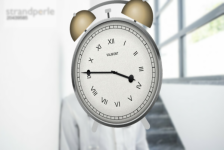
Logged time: {"hour": 3, "minute": 46}
